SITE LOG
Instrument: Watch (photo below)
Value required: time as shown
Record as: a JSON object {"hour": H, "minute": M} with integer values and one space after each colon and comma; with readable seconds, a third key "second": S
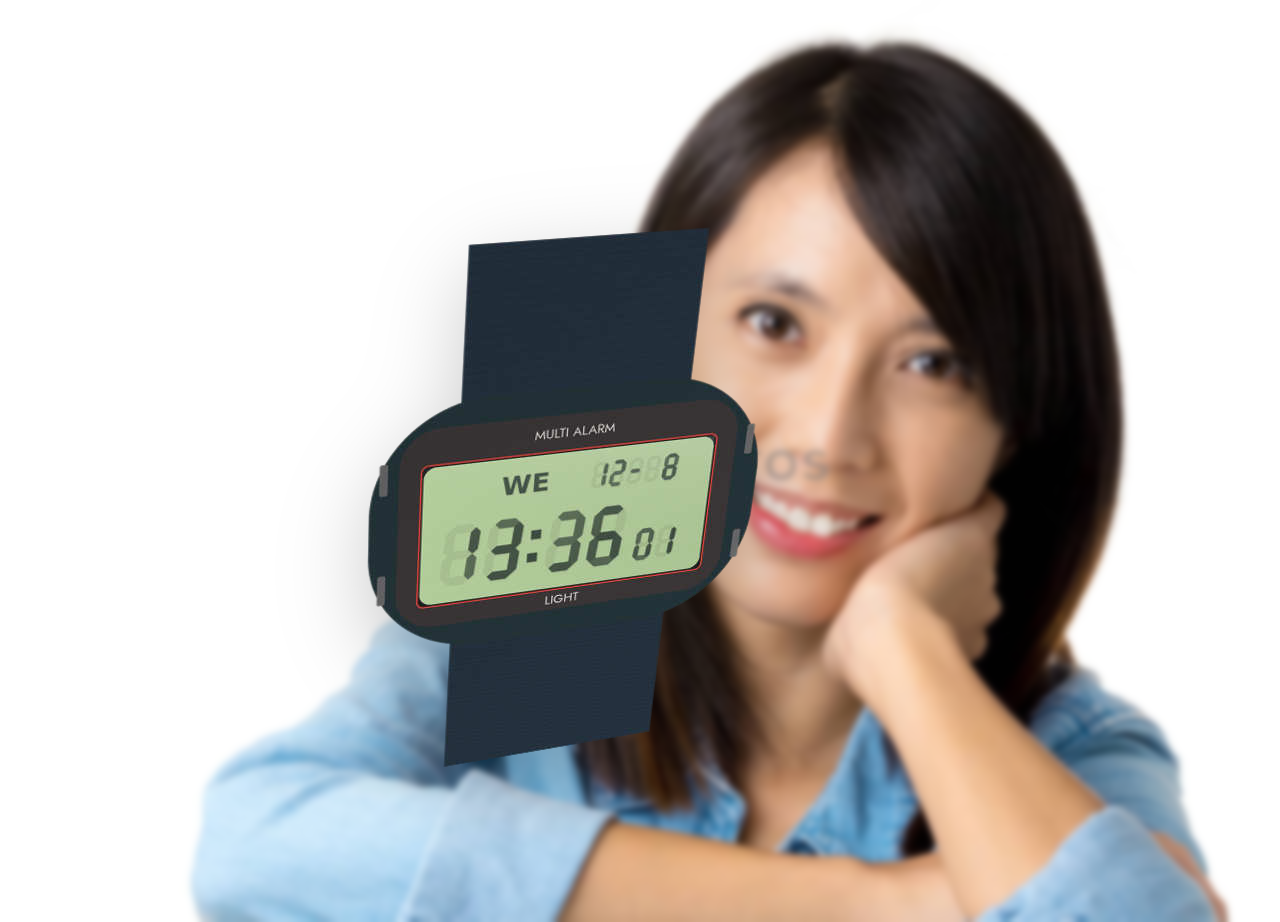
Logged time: {"hour": 13, "minute": 36, "second": 1}
